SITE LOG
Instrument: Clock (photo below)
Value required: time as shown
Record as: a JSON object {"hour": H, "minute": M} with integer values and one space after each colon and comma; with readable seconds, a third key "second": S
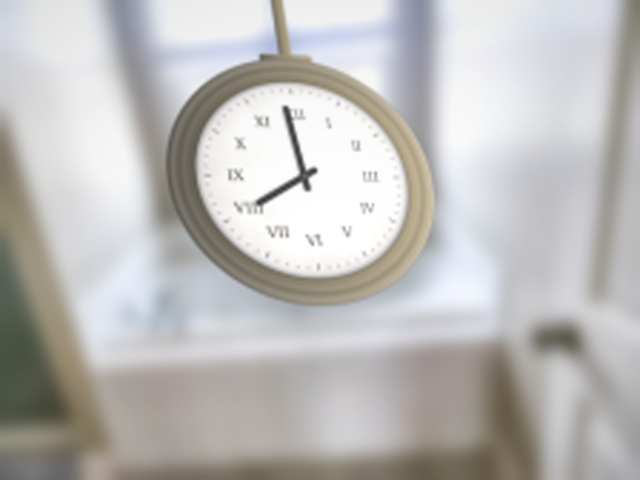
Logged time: {"hour": 7, "minute": 59}
